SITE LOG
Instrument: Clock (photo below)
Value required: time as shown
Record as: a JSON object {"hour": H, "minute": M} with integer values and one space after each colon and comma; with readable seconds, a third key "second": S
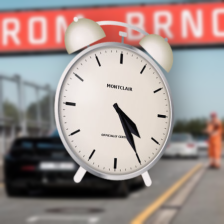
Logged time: {"hour": 4, "minute": 25}
